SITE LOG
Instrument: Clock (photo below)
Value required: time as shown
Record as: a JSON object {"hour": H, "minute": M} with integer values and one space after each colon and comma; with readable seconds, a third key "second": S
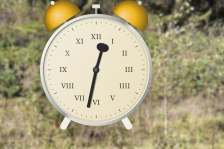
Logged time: {"hour": 12, "minute": 32}
